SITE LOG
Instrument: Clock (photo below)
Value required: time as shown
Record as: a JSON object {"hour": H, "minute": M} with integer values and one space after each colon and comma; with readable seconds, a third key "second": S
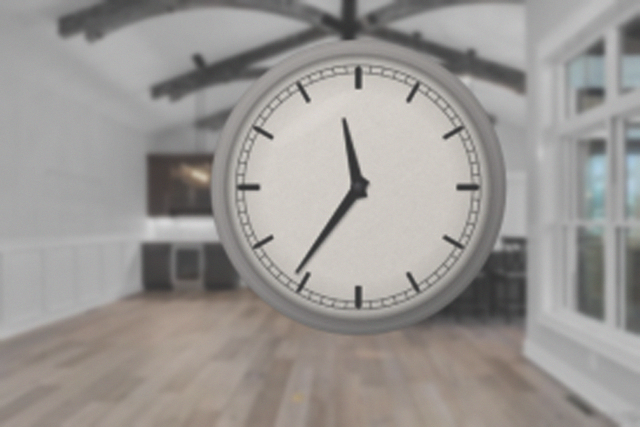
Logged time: {"hour": 11, "minute": 36}
